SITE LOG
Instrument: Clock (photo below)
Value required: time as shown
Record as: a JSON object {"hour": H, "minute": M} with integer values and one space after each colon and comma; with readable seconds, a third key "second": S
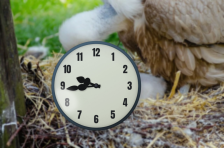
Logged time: {"hour": 9, "minute": 44}
